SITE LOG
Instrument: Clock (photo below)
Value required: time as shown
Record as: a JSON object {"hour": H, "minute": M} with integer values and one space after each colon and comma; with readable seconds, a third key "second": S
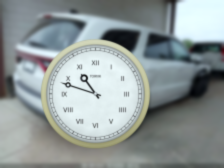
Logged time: {"hour": 10, "minute": 48}
